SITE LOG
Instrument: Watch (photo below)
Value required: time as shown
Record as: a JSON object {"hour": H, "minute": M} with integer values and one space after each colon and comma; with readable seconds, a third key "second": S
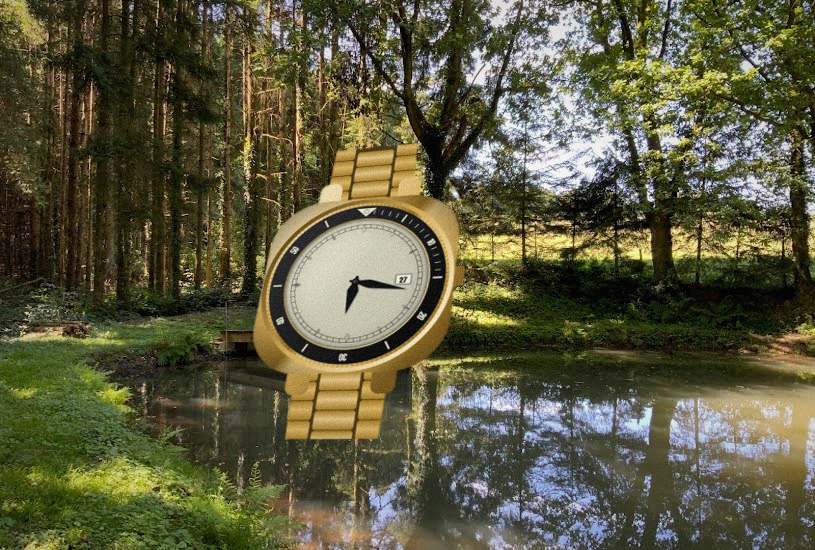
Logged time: {"hour": 6, "minute": 17}
